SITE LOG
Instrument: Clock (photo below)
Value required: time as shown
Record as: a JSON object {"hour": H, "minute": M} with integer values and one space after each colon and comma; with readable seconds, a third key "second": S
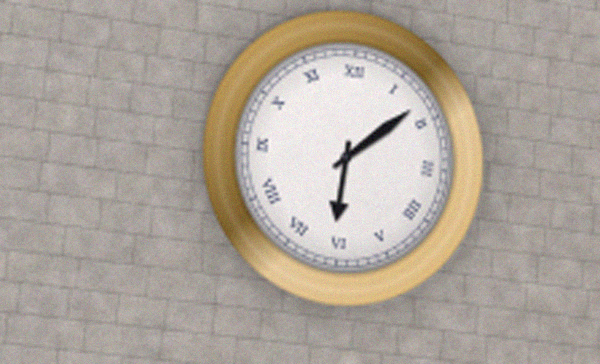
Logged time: {"hour": 6, "minute": 8}
